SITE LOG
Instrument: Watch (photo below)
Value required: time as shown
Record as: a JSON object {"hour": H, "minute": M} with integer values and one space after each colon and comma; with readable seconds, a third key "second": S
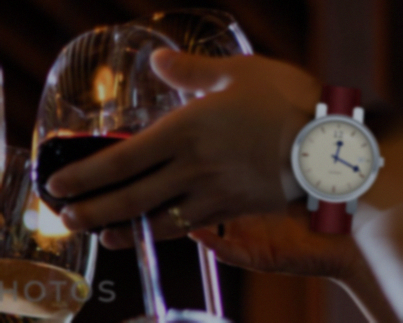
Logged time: {"hour": 12, "minute": 19}
